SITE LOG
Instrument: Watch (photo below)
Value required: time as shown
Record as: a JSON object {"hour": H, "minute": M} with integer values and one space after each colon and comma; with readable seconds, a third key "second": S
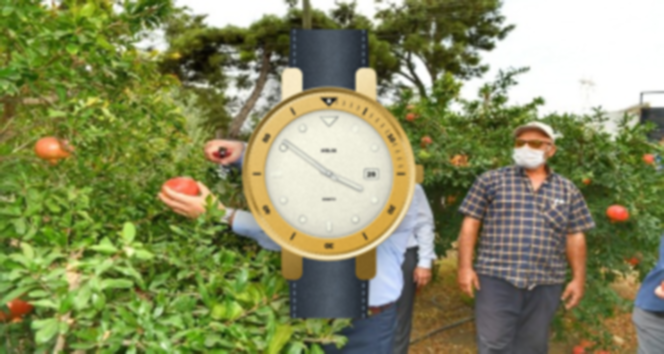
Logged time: {"hour": 3, "minute": 51}
